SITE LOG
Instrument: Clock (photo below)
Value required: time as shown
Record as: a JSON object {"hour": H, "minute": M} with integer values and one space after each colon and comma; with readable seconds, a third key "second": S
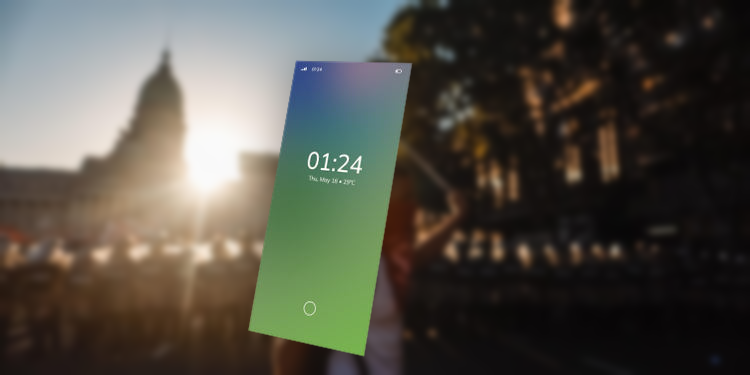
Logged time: {"hour": 1, "minute": 24}
